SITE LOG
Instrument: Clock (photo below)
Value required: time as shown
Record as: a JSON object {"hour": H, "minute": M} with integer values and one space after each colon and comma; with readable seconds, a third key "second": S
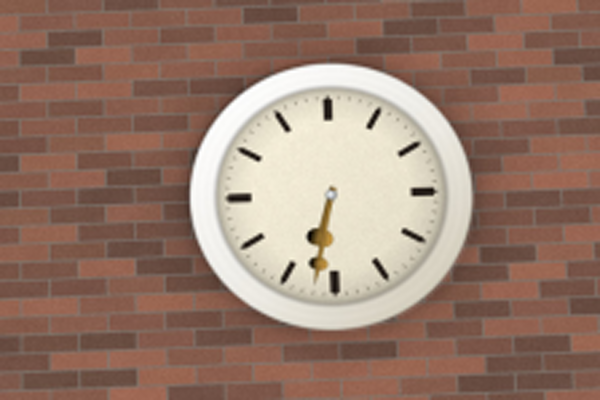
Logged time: {"hour": 6, "minute": 32}
